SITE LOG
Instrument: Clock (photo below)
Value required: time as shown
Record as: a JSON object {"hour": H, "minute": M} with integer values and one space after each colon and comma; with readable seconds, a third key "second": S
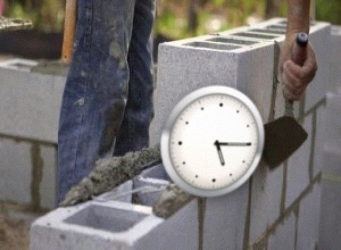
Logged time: {"hour": 5, "minute": 15}
